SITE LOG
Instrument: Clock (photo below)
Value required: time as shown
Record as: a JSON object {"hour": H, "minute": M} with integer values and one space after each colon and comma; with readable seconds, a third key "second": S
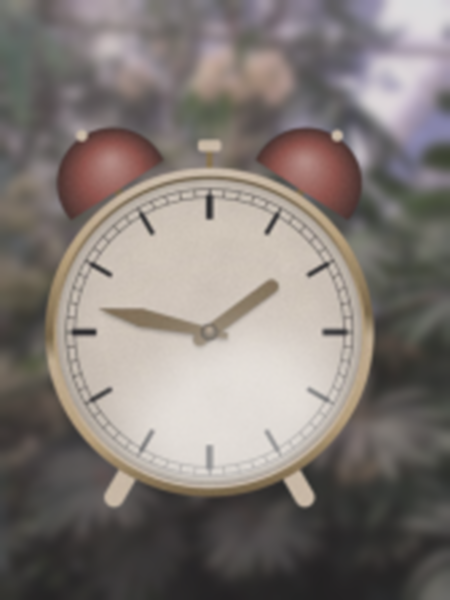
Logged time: {"hour": 1, "minute": 47}
